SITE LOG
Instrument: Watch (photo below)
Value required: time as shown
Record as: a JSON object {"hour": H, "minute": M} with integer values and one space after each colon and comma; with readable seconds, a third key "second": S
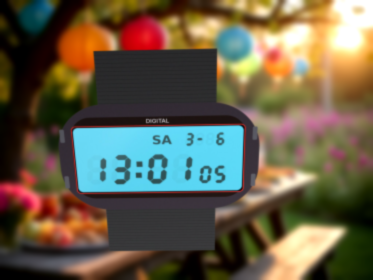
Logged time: {"hour": 13, "minute": 1, "second": 5}
